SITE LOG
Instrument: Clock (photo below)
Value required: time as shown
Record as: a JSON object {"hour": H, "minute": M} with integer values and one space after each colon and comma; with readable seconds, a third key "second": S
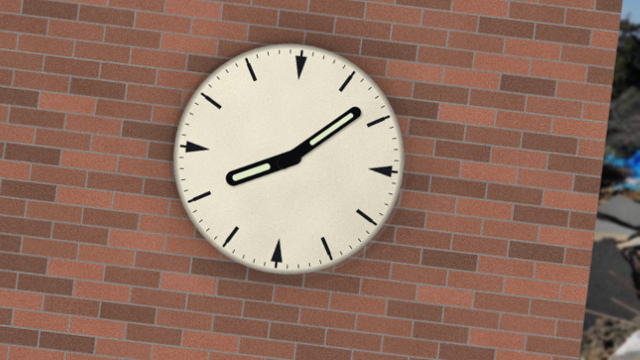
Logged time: {"hour": 8, "minute": 8}
